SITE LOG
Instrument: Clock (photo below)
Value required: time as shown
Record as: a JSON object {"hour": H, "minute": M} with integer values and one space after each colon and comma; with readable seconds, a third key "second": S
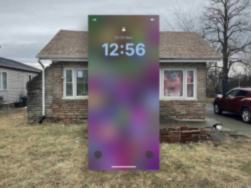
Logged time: {"hour": 12, "minute": 56}
